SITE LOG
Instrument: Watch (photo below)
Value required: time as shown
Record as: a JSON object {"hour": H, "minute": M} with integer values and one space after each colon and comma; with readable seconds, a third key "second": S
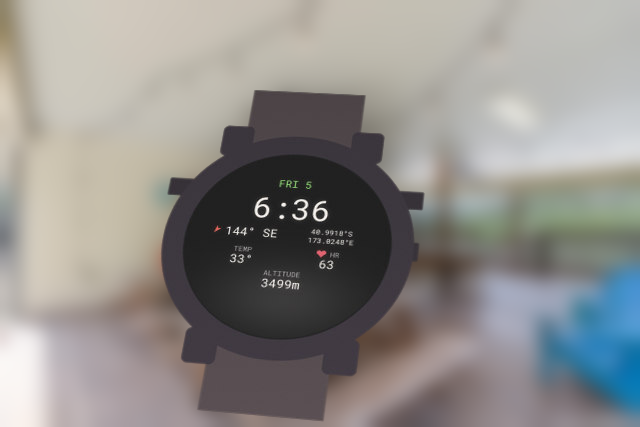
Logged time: {"hour": 6, "minute": 36}
